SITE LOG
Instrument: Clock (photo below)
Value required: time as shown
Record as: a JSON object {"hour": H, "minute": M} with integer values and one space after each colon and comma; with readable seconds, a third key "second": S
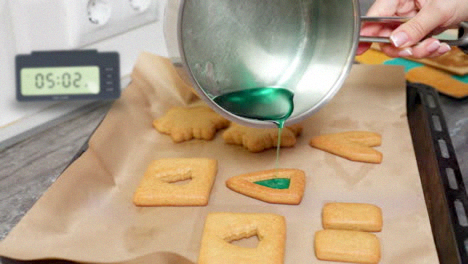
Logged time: {"hour": 5, "minute": 2}
